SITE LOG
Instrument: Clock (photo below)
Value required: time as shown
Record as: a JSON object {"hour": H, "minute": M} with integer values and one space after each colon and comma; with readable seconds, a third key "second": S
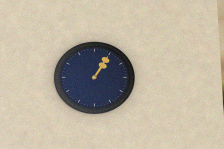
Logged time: {"hour": 1, "minute": 5}
